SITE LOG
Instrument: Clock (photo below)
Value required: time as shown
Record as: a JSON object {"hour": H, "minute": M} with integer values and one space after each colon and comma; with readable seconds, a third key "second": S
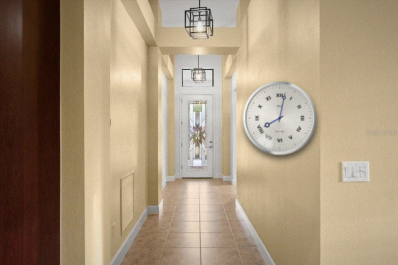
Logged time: {"hour": 8, "minute": 2}
